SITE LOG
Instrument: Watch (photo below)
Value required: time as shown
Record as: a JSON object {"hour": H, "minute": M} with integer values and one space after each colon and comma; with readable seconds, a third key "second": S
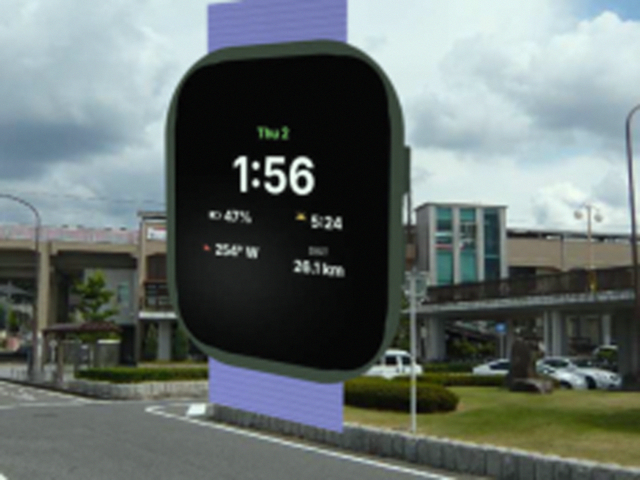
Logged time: {"hour": 1, "minute": 56}
